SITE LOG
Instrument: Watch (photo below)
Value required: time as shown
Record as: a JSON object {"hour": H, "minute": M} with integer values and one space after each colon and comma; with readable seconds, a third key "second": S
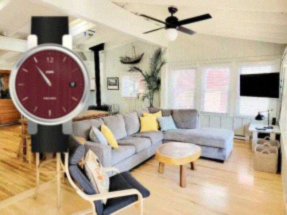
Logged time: {"hour": 10, "minute": 54}
